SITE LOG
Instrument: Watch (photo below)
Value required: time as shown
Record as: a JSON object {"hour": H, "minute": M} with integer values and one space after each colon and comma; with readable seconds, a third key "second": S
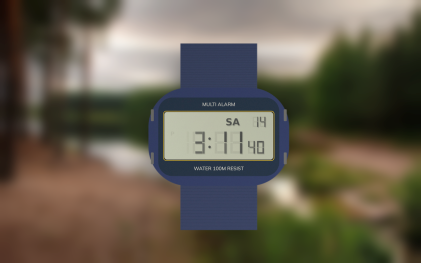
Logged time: {"hour": 3, "minute": 11, "second": 40}
